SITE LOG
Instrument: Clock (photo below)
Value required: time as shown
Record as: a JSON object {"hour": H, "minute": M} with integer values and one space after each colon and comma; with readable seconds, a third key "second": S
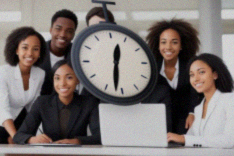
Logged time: {"hour": 12, "minute": 32}
